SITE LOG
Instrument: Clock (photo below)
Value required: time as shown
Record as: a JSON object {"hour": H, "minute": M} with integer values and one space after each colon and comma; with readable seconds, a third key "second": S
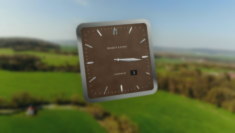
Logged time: {"hour": 3, "minute": 16}
